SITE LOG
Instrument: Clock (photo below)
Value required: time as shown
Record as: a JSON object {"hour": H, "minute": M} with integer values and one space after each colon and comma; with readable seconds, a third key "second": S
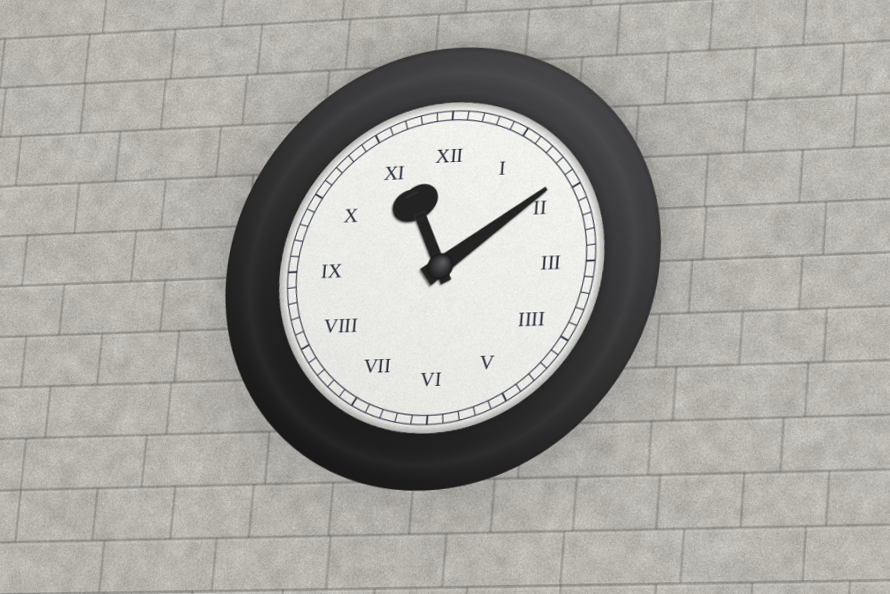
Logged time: {"hour": 11, "minute": 9}
